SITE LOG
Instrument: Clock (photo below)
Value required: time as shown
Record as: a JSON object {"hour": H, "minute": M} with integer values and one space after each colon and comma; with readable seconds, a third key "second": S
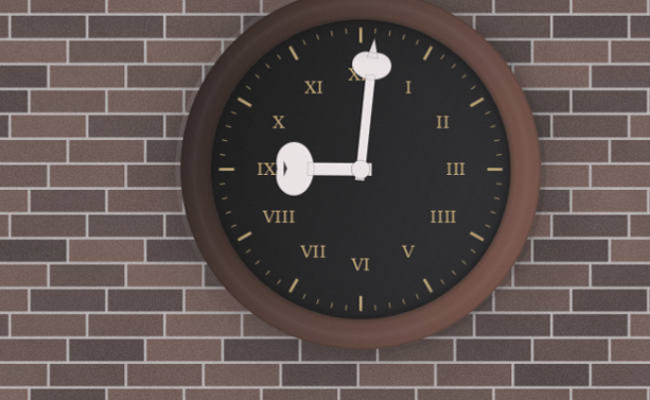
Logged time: {"hour": 9, "minute": 1}
